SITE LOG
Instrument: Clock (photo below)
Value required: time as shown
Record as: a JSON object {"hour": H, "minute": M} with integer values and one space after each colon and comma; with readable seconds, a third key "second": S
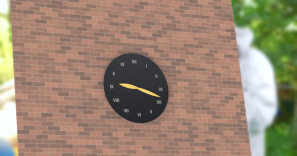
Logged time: {"hour": 9, "minute": 18}
